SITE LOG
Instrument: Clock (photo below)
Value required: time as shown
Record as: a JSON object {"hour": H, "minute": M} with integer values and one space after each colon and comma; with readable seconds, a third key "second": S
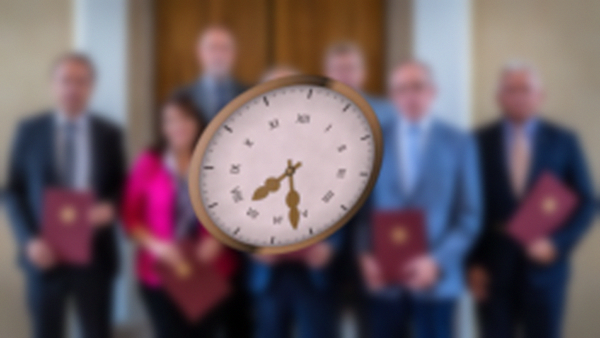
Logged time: {"hour": 7, "minute": 27}
